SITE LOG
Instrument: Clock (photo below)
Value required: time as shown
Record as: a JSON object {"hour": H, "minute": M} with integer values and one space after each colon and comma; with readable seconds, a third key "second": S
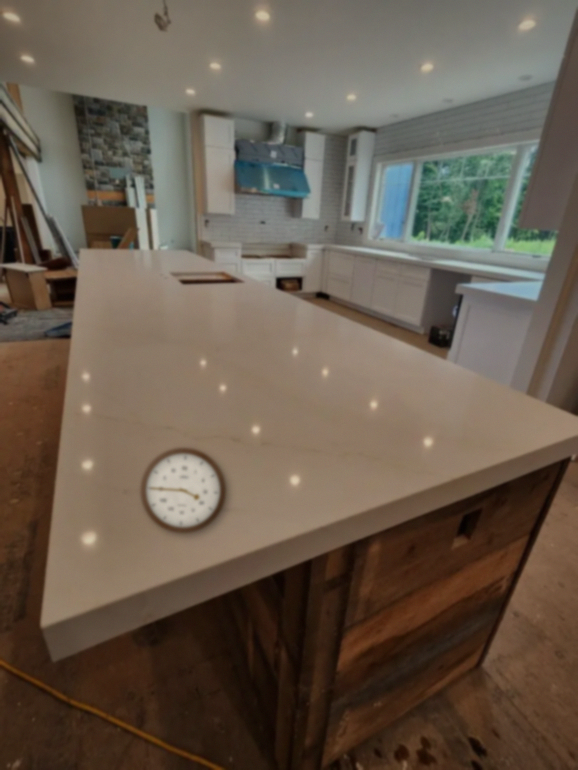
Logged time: {"hour": 3, "minute": 45}
